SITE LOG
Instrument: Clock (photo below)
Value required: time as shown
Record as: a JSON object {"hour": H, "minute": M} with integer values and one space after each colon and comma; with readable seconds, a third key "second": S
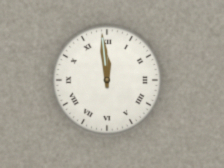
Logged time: {"hour": 11, "minute": 59}
